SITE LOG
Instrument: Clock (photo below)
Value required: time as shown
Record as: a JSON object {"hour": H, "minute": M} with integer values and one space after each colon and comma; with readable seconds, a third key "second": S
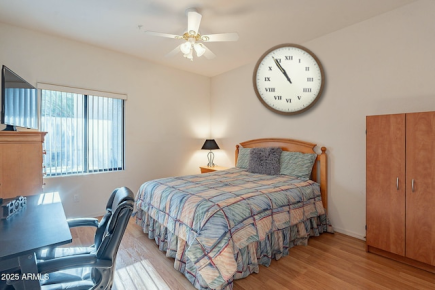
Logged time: {"hour": 10, "minute": 54}
